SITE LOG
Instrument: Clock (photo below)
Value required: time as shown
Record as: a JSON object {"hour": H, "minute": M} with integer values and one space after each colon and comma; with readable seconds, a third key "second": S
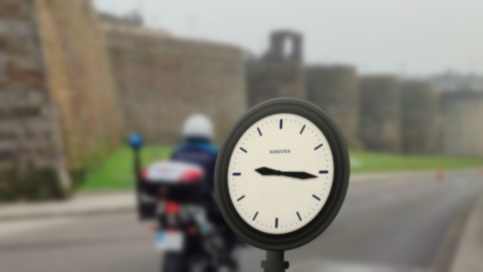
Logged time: {"hour": 9, "minute": 16}
